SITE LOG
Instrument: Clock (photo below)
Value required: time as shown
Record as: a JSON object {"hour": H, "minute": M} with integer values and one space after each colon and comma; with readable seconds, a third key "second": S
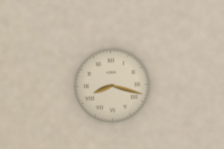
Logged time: {"hour": 8, "minute": 18}
